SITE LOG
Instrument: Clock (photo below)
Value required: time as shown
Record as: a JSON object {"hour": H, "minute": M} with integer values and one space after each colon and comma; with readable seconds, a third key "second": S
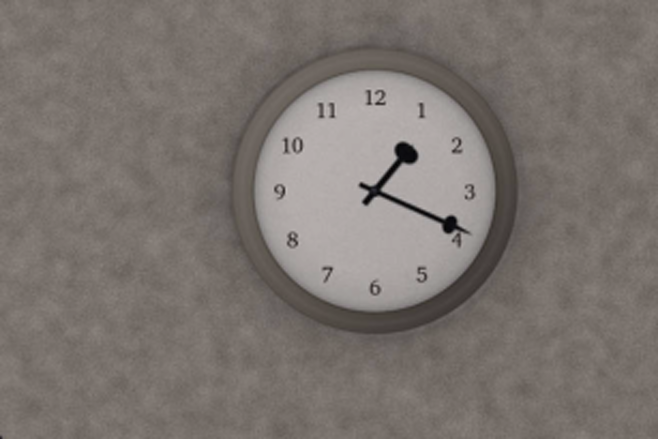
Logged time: {"hour": 1, "minute": 19}
